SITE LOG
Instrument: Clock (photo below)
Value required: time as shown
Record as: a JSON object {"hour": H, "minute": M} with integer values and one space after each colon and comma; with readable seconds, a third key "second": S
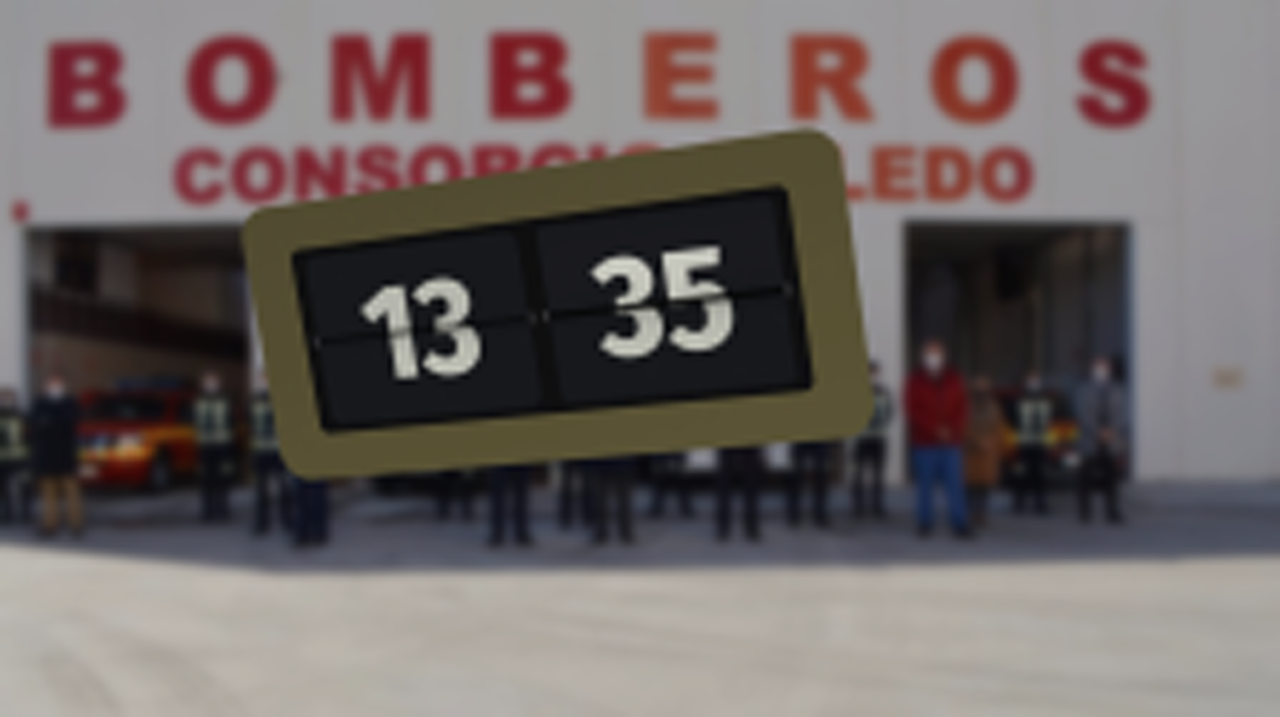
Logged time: {"hour": 13, "minute": 35}
